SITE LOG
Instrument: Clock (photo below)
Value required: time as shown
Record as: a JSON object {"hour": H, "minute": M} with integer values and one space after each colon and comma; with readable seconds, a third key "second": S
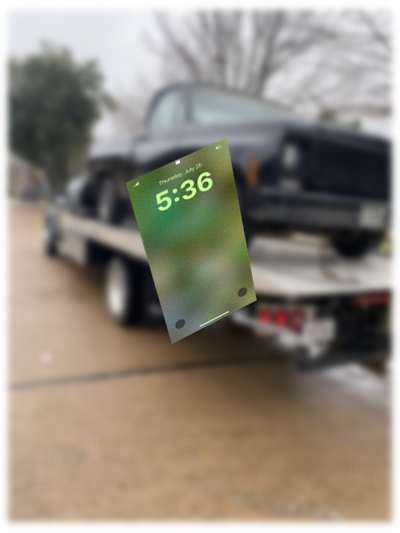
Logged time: {"hour": 5, "minute": 36}
